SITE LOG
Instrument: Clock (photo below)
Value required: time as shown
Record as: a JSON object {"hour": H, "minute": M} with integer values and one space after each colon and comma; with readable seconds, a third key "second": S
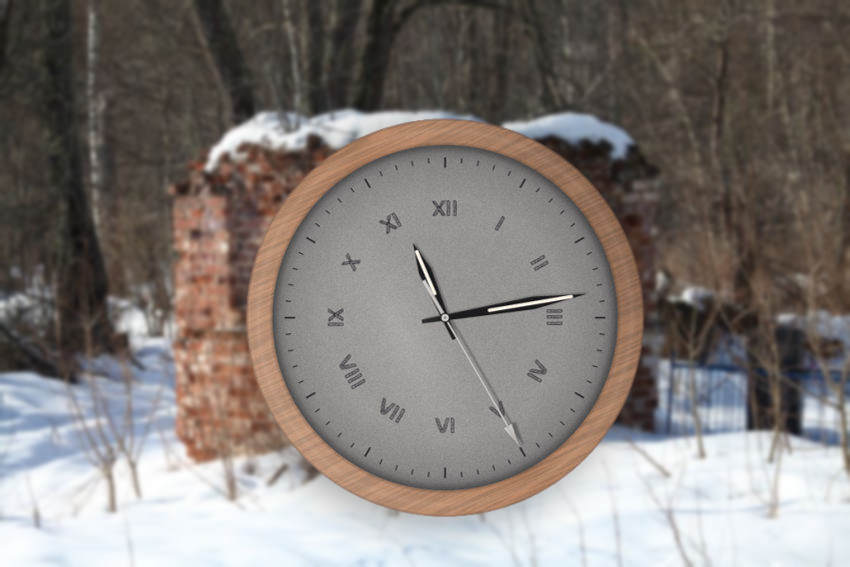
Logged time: {"hour": 11, "minute": 13, "second": 25}
